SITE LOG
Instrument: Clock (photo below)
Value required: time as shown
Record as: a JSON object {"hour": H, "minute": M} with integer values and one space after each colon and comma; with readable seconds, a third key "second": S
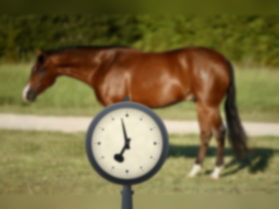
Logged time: {"hour": 6, "minute": 58}
